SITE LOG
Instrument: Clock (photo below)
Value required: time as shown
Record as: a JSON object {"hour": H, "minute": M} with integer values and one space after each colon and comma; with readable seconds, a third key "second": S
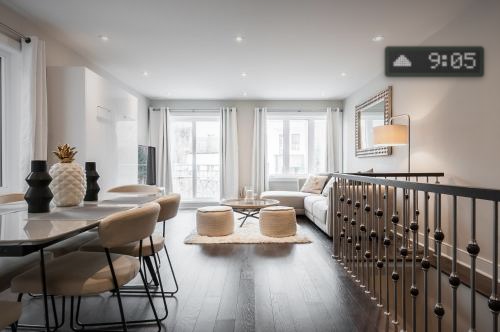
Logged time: {"hour": 9, "minute": 5}
